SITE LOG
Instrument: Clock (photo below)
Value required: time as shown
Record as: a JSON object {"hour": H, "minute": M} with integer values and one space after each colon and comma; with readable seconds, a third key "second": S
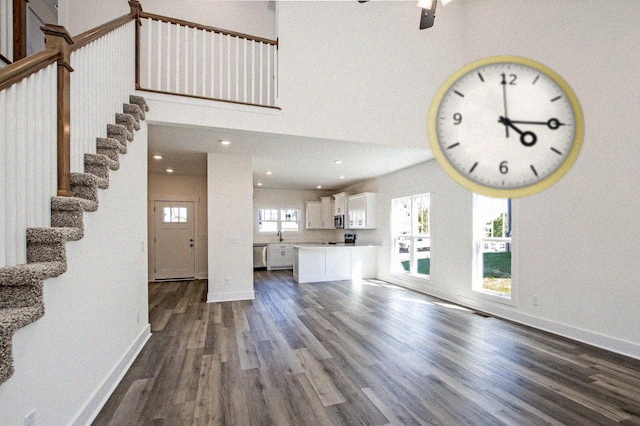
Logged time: {"hour": 4, "minute": 14, "second": 59}
